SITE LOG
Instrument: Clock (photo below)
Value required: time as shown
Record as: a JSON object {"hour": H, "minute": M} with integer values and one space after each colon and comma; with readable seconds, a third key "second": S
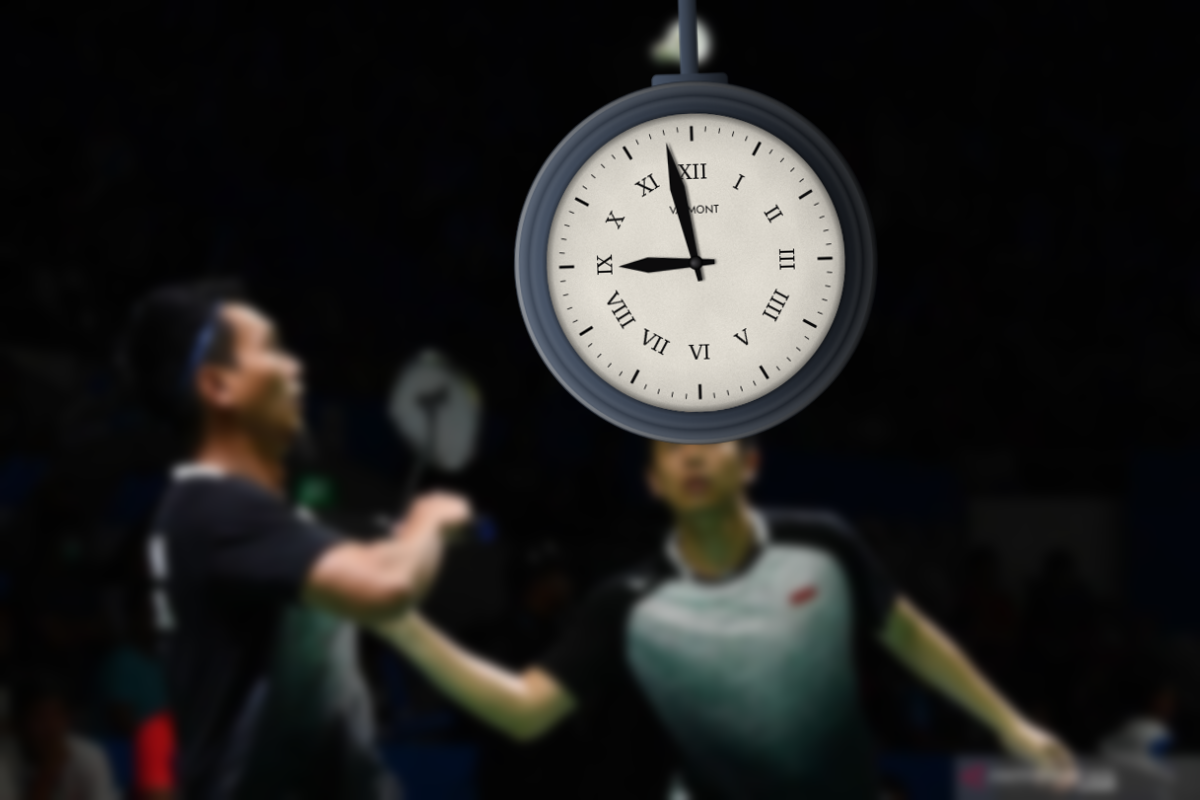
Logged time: {"hour": 8, "minute": 58}
